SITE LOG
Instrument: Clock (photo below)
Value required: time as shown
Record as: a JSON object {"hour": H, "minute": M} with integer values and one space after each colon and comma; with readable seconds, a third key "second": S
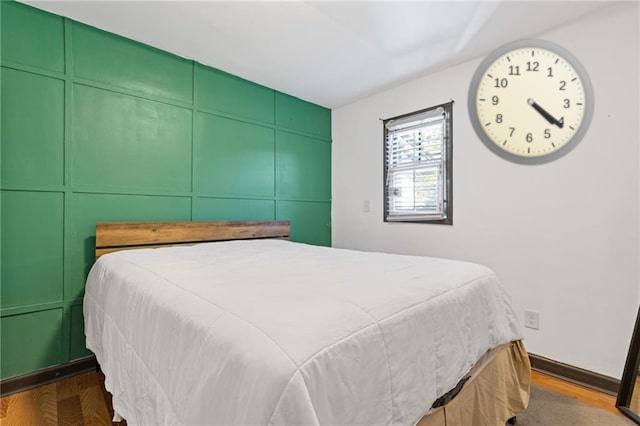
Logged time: {"hour": 4, "minute": 21}
